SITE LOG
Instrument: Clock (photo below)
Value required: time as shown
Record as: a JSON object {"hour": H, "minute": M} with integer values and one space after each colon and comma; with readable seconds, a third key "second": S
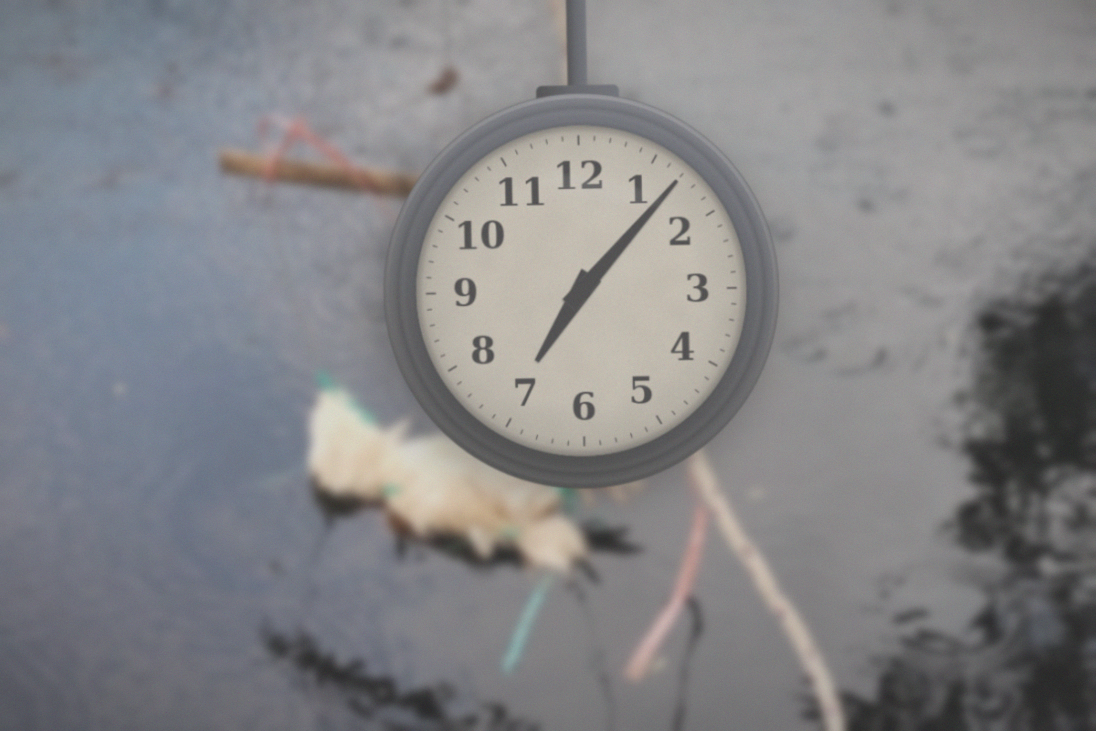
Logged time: {"hour": 7, "minute": 7}
